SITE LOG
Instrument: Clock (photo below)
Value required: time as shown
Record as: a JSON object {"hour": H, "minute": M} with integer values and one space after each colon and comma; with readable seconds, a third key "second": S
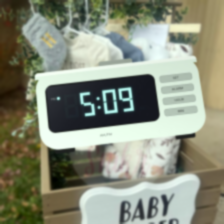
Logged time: {"hour": 5, "minute": 9}
